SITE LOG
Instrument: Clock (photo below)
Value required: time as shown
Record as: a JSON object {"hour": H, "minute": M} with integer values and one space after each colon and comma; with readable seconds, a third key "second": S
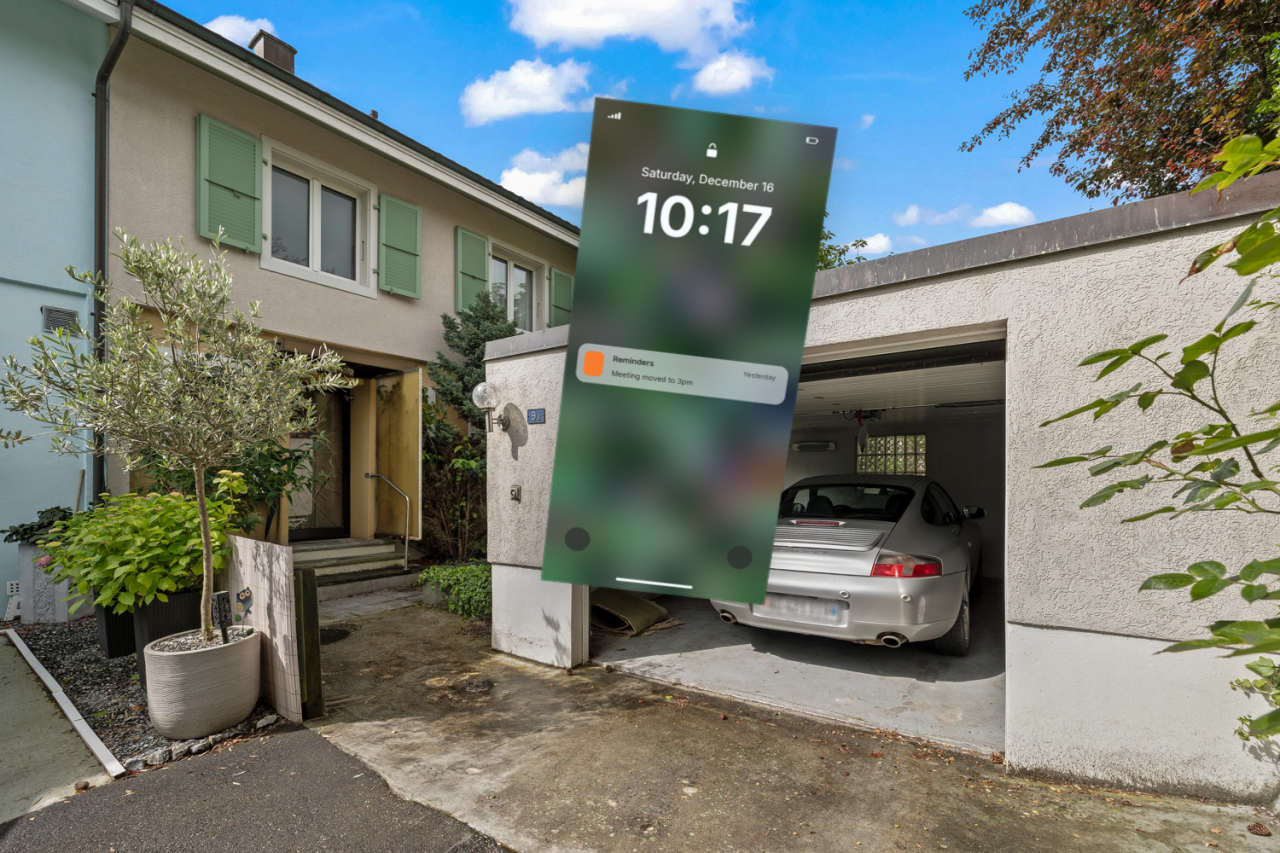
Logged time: {"hour": 10, "minute": 17}
